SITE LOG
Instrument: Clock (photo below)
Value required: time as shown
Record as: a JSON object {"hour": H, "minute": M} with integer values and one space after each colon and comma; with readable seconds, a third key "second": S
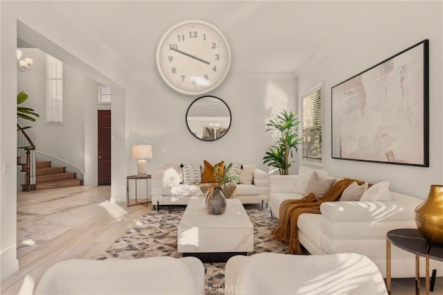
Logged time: {"hour": 3, "minute": 49}
